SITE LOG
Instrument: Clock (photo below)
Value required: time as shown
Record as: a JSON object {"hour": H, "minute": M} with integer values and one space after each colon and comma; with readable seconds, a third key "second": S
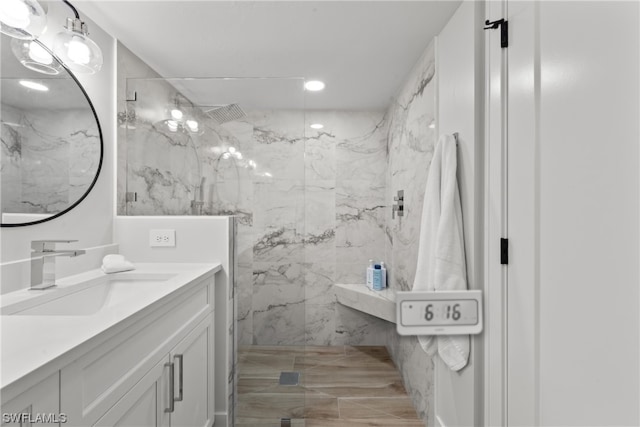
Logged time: {"hour": 6, "minute": 16}
